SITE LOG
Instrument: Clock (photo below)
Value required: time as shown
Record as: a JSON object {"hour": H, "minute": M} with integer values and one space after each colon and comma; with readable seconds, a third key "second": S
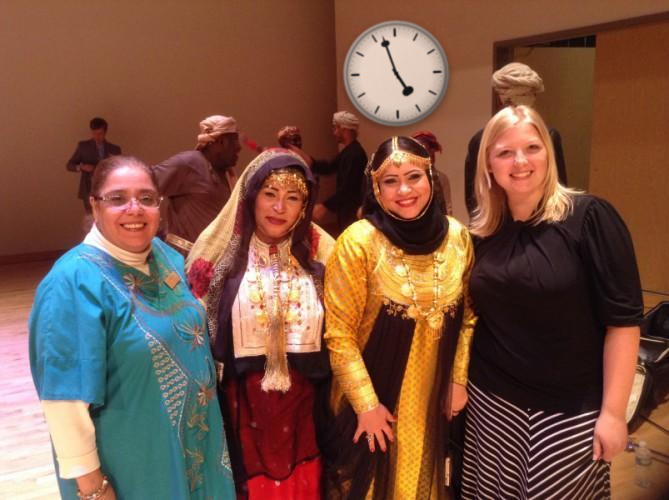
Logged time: {"hour": 4, "minute": 57}
